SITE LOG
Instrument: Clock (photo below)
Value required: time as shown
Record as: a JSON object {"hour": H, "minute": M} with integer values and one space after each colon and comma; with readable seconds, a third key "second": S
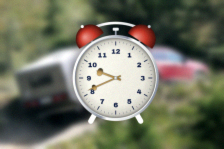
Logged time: {"hour": 9, "minute": 41}
